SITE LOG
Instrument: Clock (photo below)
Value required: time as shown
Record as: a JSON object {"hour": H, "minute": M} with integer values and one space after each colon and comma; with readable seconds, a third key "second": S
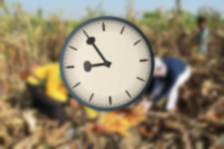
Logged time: {"hour": 8, "minute": 55}
